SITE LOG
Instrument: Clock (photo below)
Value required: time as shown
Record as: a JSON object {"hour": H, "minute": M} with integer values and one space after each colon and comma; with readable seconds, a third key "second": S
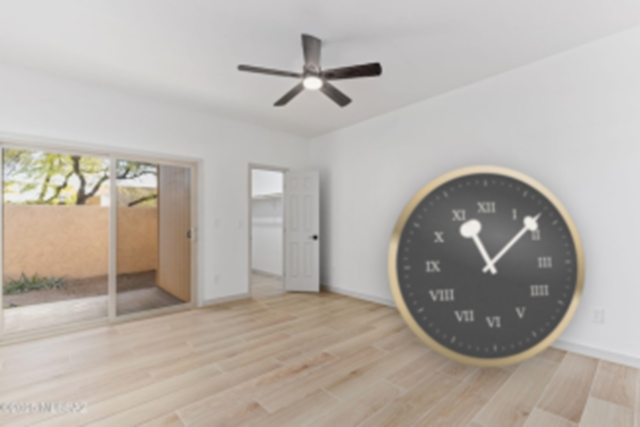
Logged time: {"hour": 11, "minute": 8}
